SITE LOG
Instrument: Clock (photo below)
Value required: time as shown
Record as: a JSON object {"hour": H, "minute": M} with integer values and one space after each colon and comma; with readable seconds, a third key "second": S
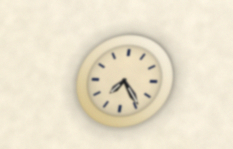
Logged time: {"hour": 7, "minute": 24}
